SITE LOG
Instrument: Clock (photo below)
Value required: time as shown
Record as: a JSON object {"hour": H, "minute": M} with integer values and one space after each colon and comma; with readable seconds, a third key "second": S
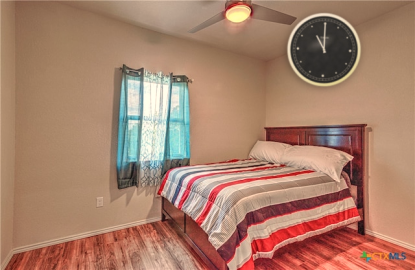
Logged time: {"hour": 11, "minute": 0}
